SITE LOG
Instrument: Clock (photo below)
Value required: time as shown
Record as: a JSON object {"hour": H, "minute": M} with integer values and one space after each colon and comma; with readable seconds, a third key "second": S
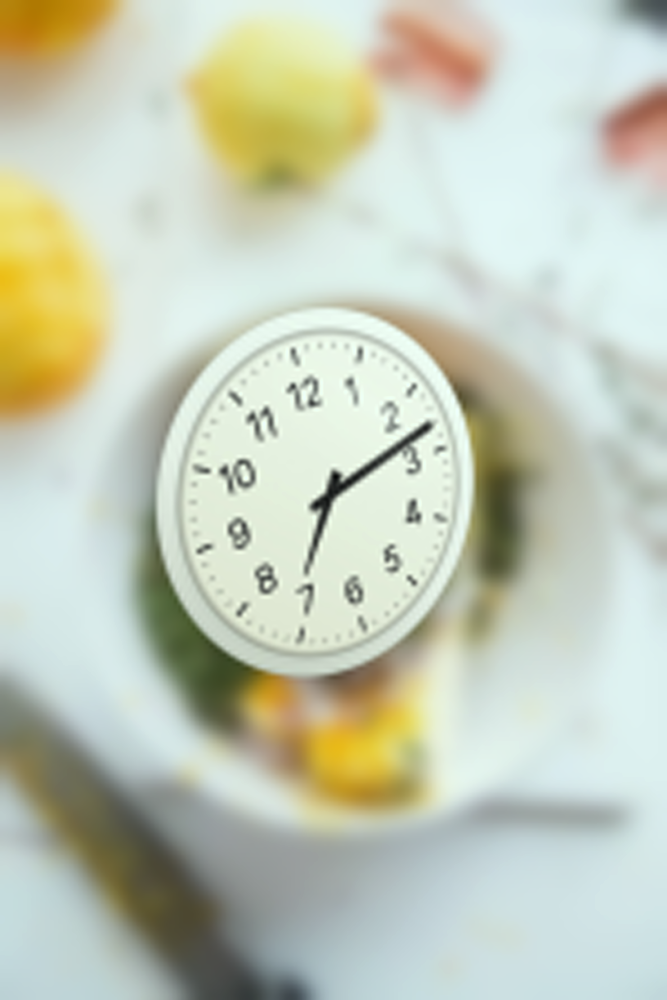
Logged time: {"hour": 7, "minute": 13}
